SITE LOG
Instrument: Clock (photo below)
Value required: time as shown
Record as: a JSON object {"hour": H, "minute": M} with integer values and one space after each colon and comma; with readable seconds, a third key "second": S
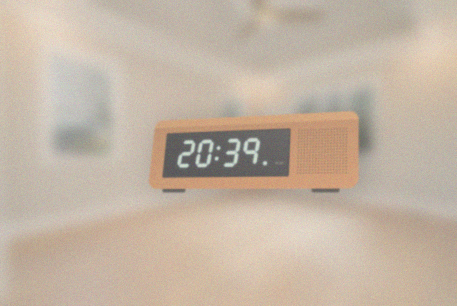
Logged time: {"hour": 20, "minute": 39}
